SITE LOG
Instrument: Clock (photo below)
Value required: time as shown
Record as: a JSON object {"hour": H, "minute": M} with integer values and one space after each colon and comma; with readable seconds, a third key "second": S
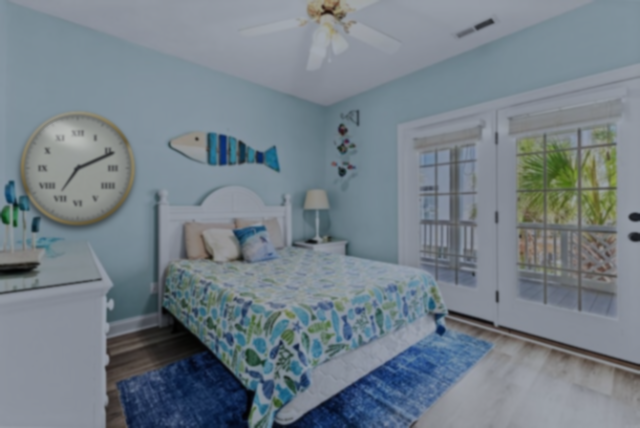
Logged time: {"hour": 7, "minute": 11}
